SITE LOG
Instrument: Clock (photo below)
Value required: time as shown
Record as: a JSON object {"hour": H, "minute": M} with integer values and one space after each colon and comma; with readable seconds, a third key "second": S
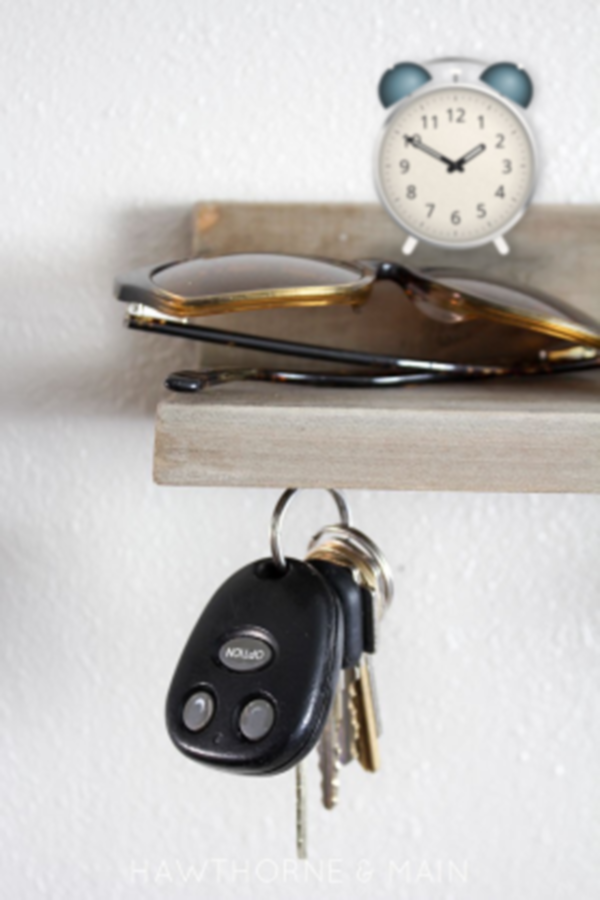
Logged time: {"hour": 1, "minute": 50}
